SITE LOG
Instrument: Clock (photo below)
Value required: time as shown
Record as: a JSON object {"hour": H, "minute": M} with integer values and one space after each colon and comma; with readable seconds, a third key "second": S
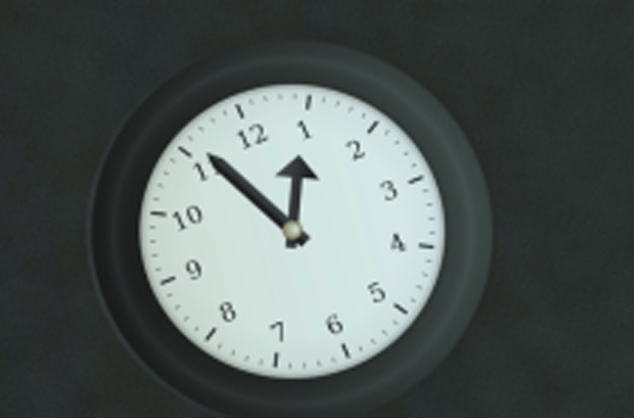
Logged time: {"hour": 12, "minute": 56}
